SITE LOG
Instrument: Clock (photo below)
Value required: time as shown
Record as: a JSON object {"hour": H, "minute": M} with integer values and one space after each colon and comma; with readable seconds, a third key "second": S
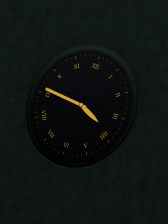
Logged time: {"hour": 3, "minute": 46}
